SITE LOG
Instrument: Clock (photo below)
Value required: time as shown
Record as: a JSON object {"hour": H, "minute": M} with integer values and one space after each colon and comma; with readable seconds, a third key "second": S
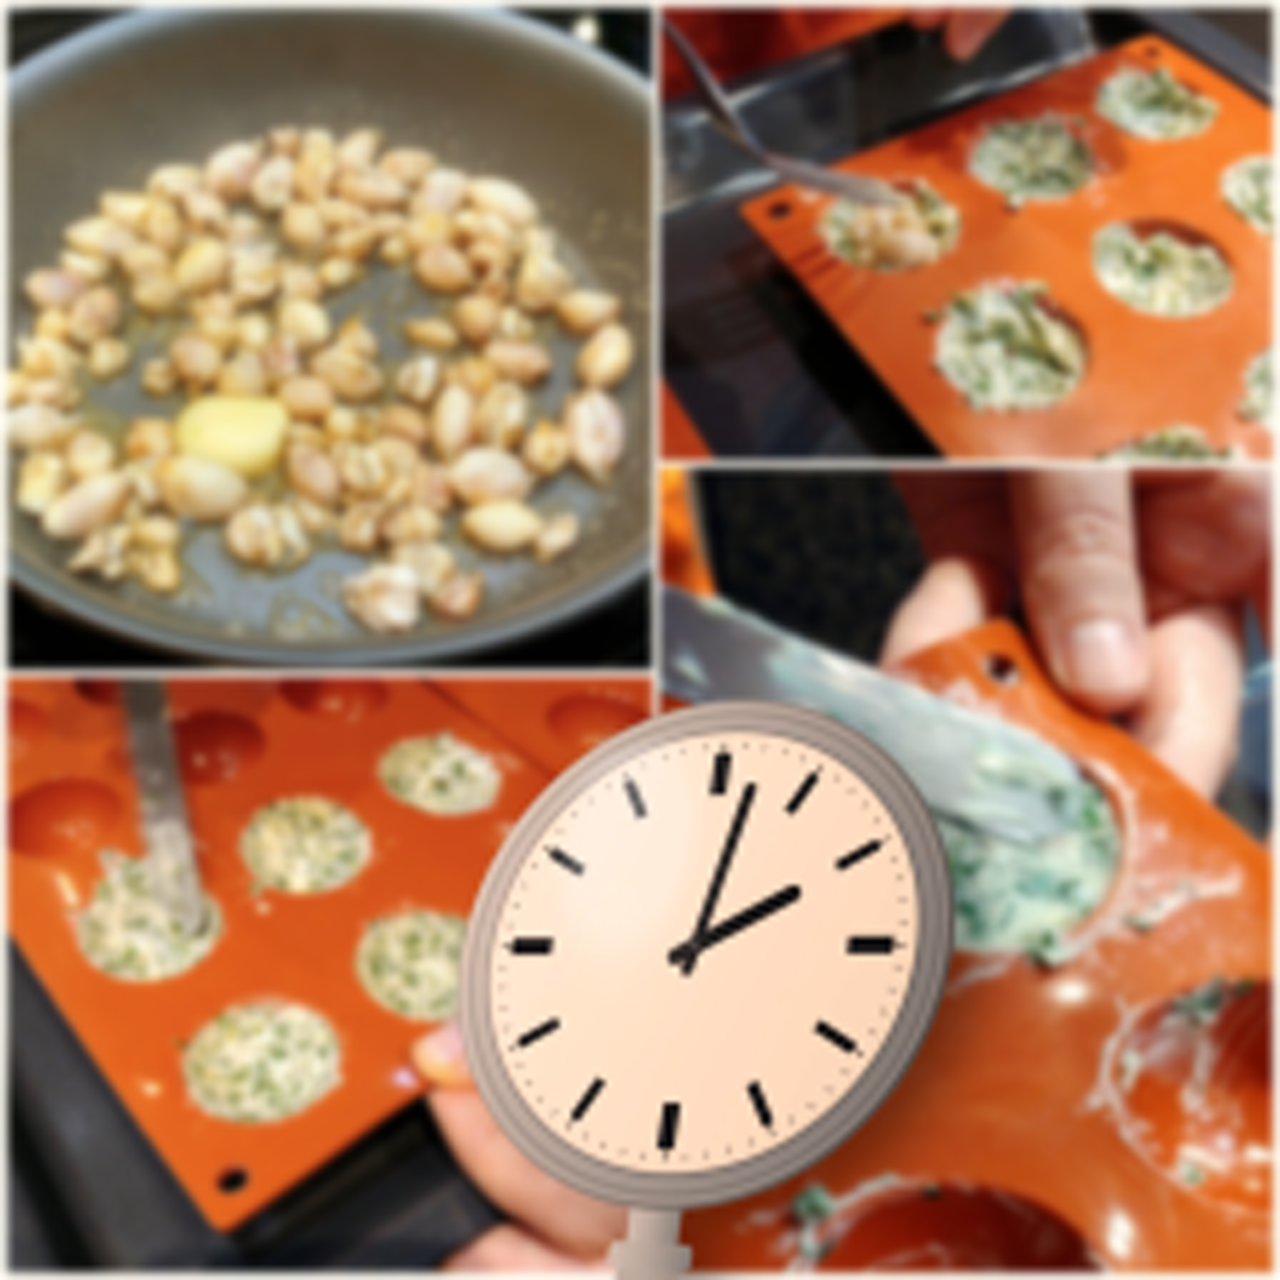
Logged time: {"hour": 2, "minute": 2}
